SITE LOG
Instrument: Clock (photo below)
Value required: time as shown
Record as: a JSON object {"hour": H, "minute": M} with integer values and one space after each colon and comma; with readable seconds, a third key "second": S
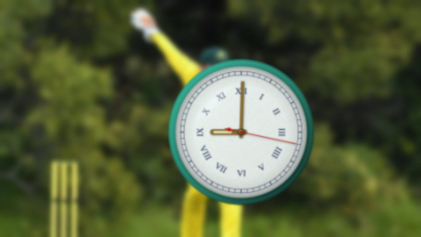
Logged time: {"hour": 9, "minute": 0, "second": 17}
